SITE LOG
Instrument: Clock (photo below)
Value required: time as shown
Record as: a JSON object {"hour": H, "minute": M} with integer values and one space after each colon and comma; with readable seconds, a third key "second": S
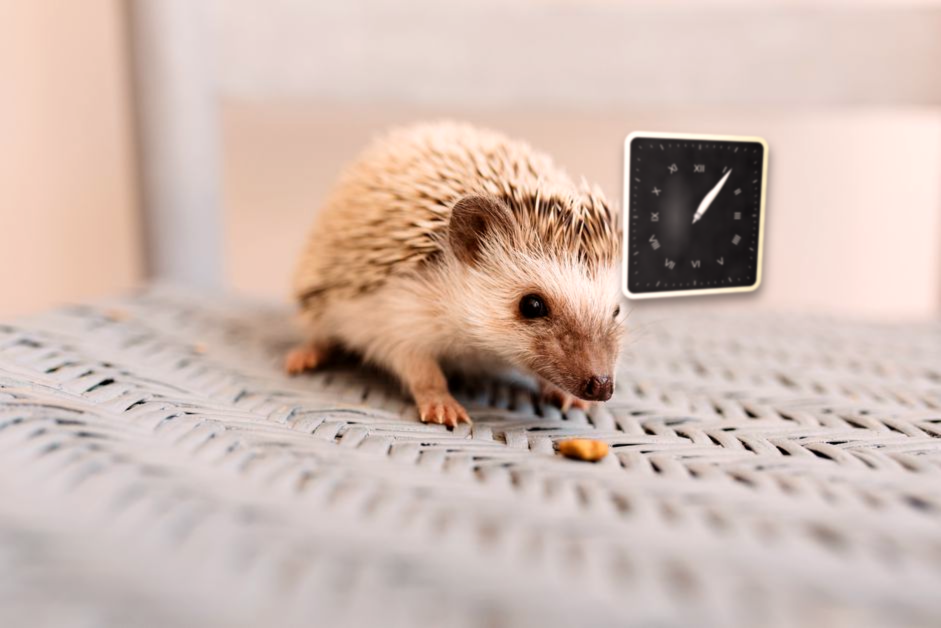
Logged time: {"hour": 1, "minute": 6}
